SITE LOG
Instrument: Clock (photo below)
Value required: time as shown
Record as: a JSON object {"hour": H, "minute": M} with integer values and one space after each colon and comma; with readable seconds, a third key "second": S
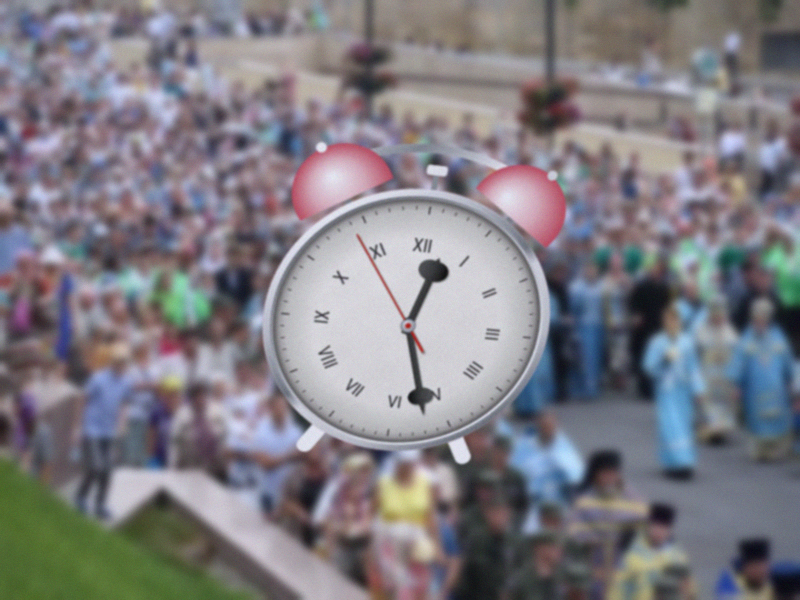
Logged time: {"hour": 12, "minute": 26, "second": 54}
